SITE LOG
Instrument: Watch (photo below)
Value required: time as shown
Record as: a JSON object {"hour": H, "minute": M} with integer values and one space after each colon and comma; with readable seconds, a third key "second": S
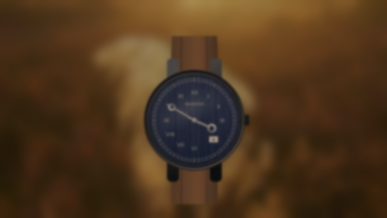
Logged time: {"hour": 3, "minute": 50}
